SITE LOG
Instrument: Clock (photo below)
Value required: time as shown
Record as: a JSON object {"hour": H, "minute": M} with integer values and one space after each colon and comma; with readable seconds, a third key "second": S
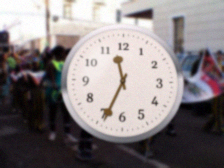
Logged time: {"hour": 11, "minute": 34}
